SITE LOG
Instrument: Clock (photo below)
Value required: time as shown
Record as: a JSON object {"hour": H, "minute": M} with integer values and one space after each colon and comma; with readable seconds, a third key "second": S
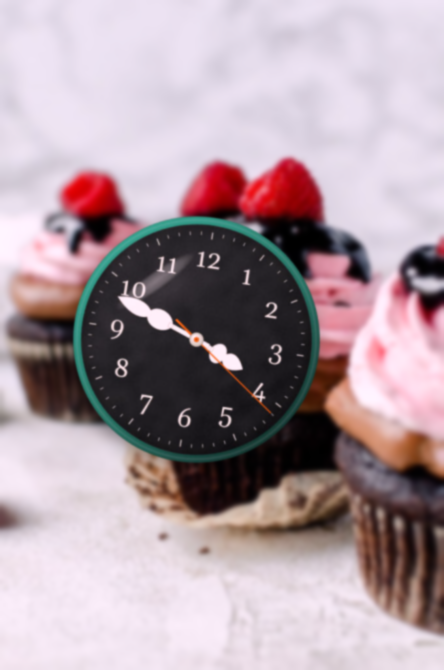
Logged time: {"hour": 3, "minute": 48, "second": 21}
